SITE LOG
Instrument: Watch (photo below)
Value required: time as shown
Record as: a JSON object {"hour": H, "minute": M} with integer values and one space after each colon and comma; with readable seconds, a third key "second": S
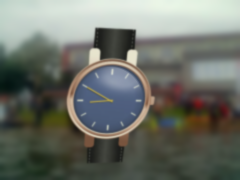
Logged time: {"hour": 8, "minute": 50}
